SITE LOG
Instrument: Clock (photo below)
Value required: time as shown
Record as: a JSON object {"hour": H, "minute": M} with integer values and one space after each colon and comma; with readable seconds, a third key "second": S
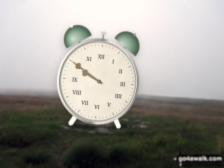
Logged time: {"hour": 9, "minute": 50}
